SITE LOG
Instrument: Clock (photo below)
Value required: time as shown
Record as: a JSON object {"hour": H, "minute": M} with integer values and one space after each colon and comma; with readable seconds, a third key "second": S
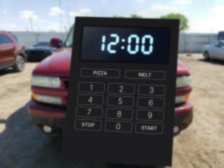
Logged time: {"hour": 12, "minute": 0}
